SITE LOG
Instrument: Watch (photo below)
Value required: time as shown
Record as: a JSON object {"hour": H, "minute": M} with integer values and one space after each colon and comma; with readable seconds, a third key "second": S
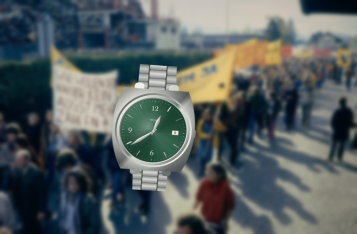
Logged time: {"hour": 12, "minute": 39}
